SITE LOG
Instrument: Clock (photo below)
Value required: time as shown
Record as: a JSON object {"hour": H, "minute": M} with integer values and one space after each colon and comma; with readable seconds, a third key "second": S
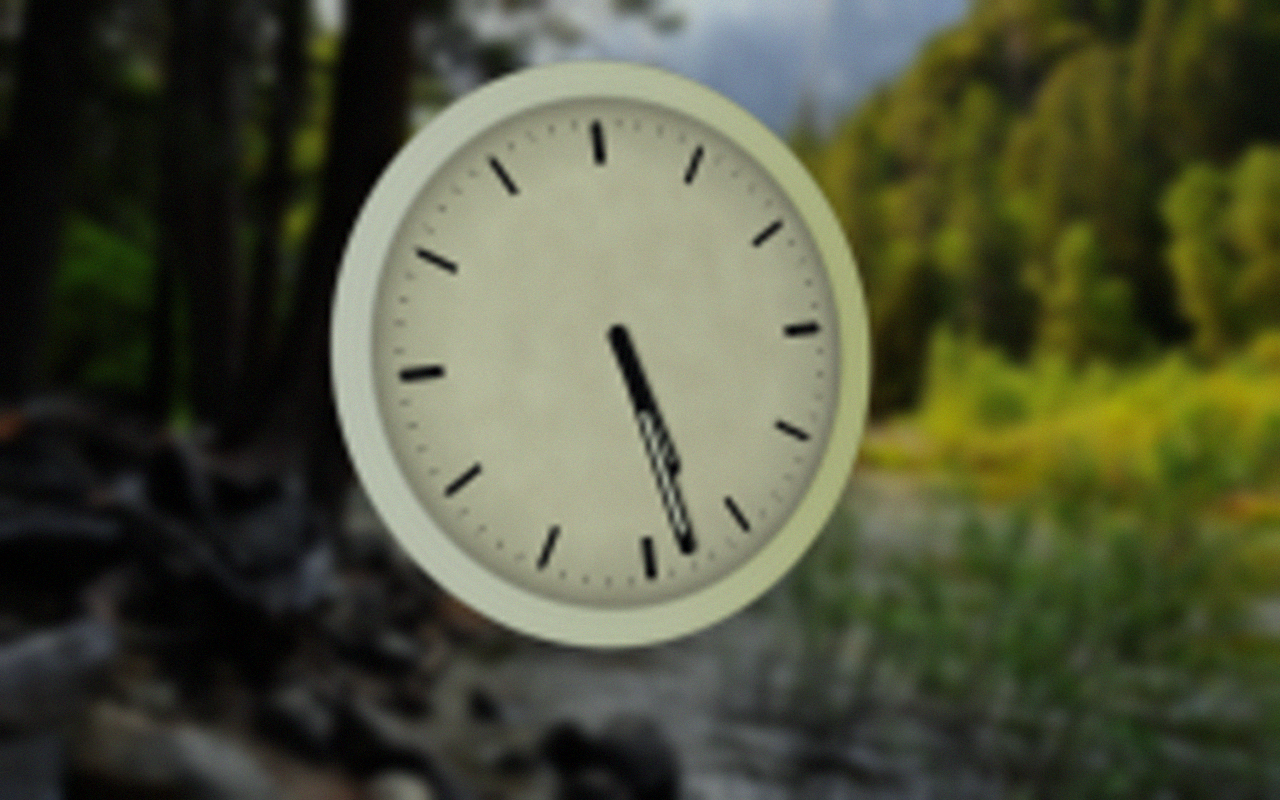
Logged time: {"hour": 5, "minute": 28}
